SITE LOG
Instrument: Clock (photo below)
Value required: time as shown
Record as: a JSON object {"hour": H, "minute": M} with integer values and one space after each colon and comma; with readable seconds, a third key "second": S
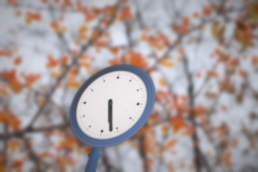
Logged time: {"hour": 5, "minute": 27}
